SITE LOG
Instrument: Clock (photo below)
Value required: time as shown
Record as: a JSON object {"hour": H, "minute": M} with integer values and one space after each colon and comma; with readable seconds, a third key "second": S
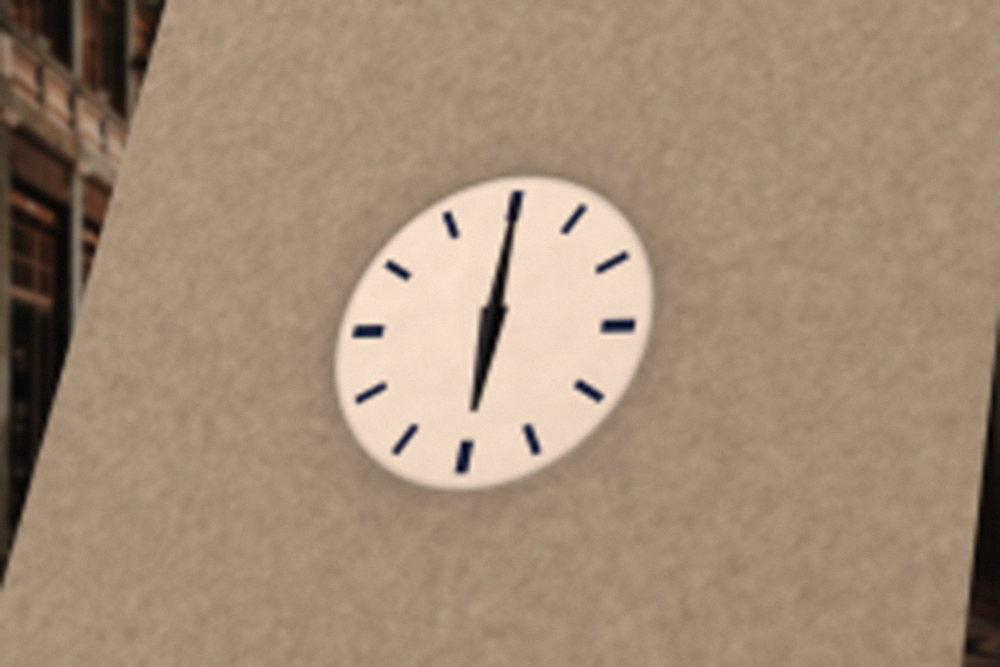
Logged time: {"hour": 6, "minute": 0}
